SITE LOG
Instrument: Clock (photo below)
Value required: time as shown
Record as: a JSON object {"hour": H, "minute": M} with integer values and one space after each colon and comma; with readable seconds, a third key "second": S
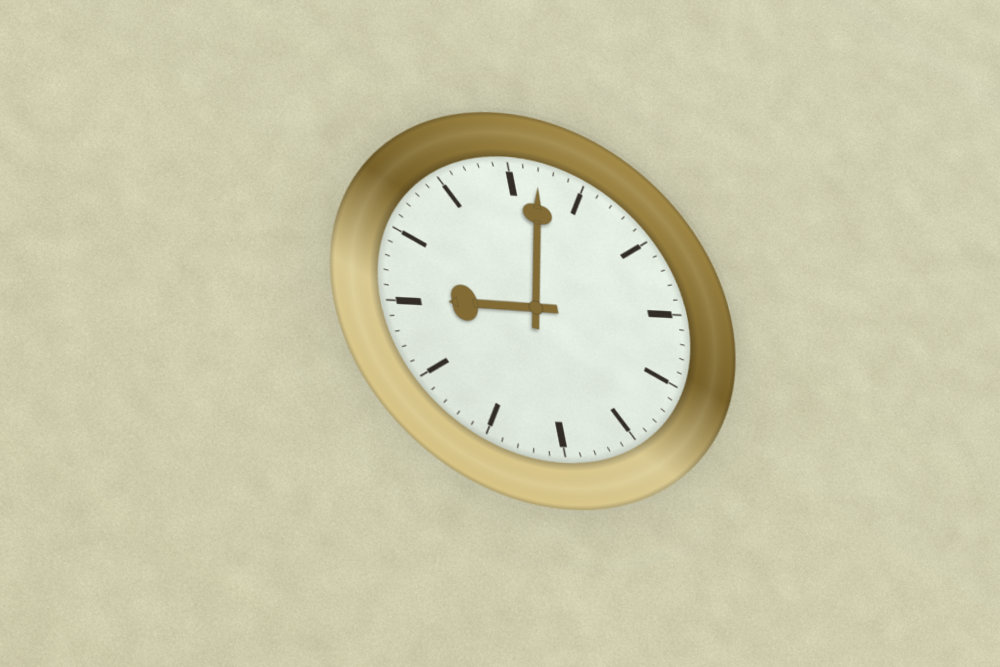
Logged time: {"hour": 9, "minute": 2}
